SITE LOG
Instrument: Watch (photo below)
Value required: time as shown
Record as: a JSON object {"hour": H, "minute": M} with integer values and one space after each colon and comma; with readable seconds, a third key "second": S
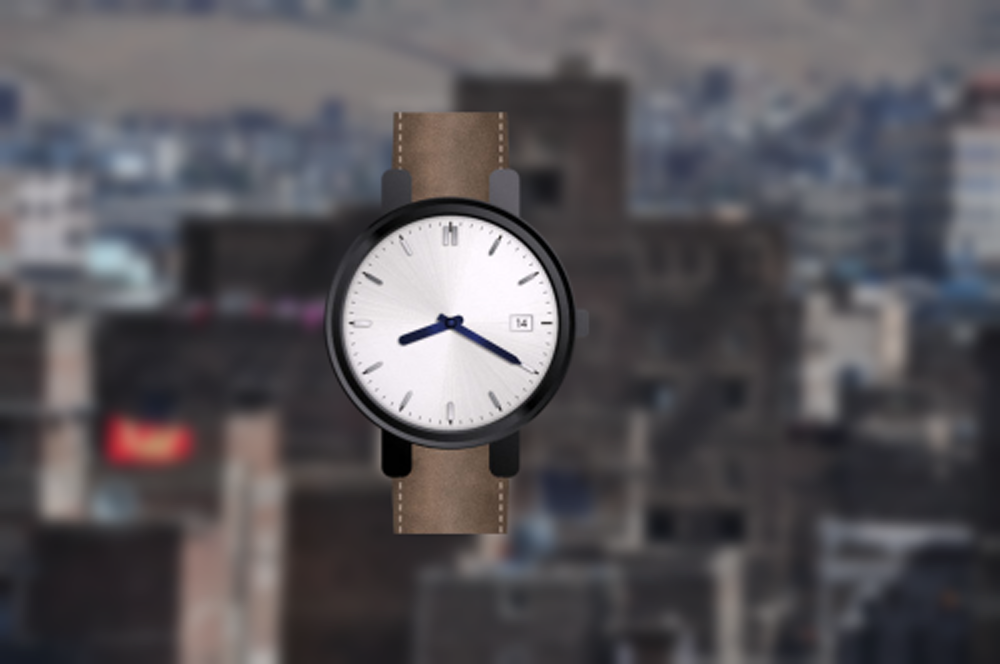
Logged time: {"hour": 8, "minute": 20}
